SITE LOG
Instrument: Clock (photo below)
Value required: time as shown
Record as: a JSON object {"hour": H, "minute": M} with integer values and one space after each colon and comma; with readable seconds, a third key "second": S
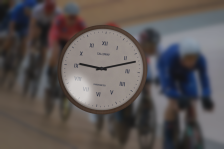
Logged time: {"hour": 9, "minute": 12}
